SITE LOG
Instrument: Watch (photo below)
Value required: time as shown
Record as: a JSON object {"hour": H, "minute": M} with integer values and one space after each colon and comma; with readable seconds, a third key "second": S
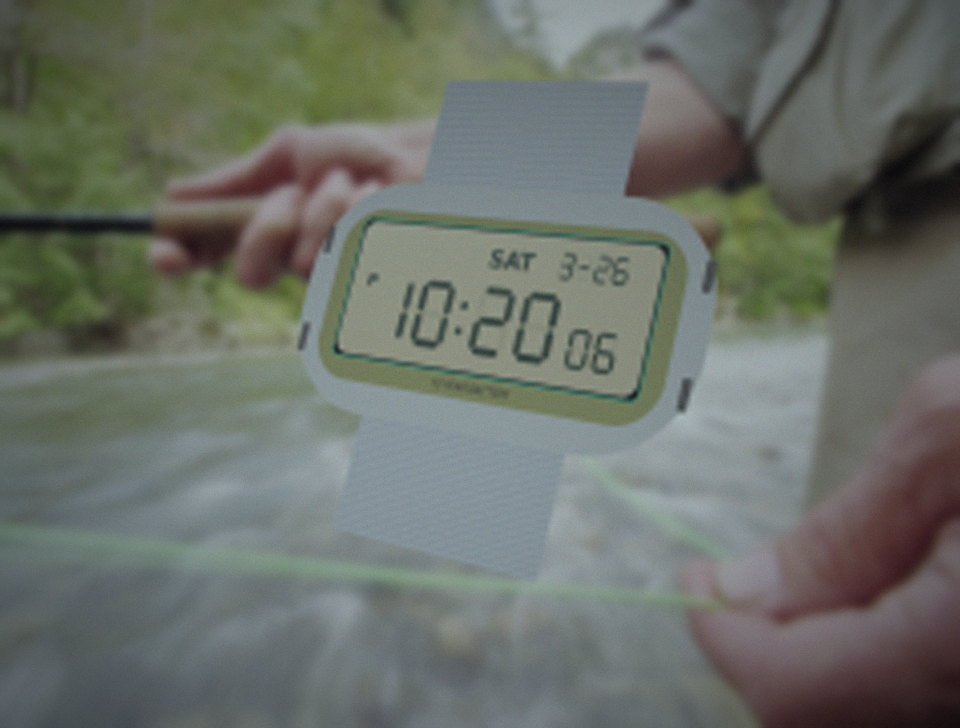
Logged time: {"hour": 10, "minute": 20, "second": 6}
